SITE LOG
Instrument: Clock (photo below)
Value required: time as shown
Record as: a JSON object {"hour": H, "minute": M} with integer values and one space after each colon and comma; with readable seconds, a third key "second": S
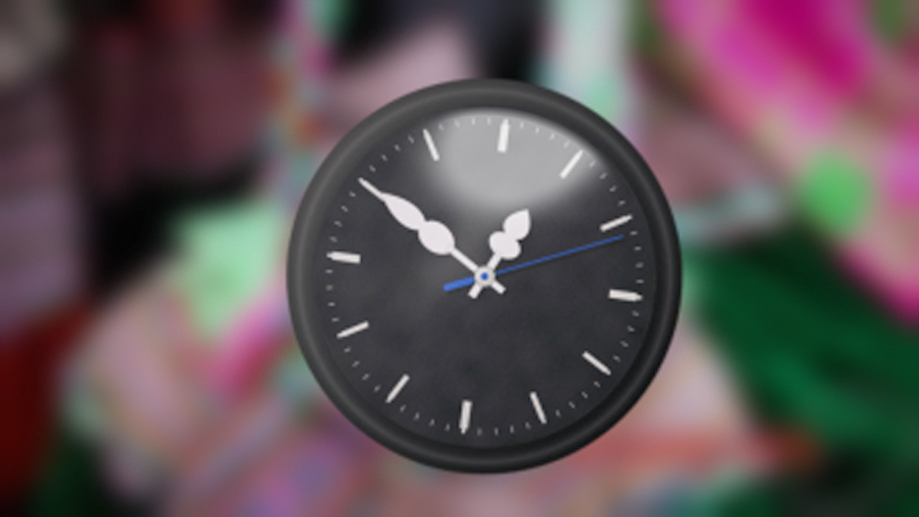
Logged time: {"hour": 12, "minute": 50, "second": 11}
